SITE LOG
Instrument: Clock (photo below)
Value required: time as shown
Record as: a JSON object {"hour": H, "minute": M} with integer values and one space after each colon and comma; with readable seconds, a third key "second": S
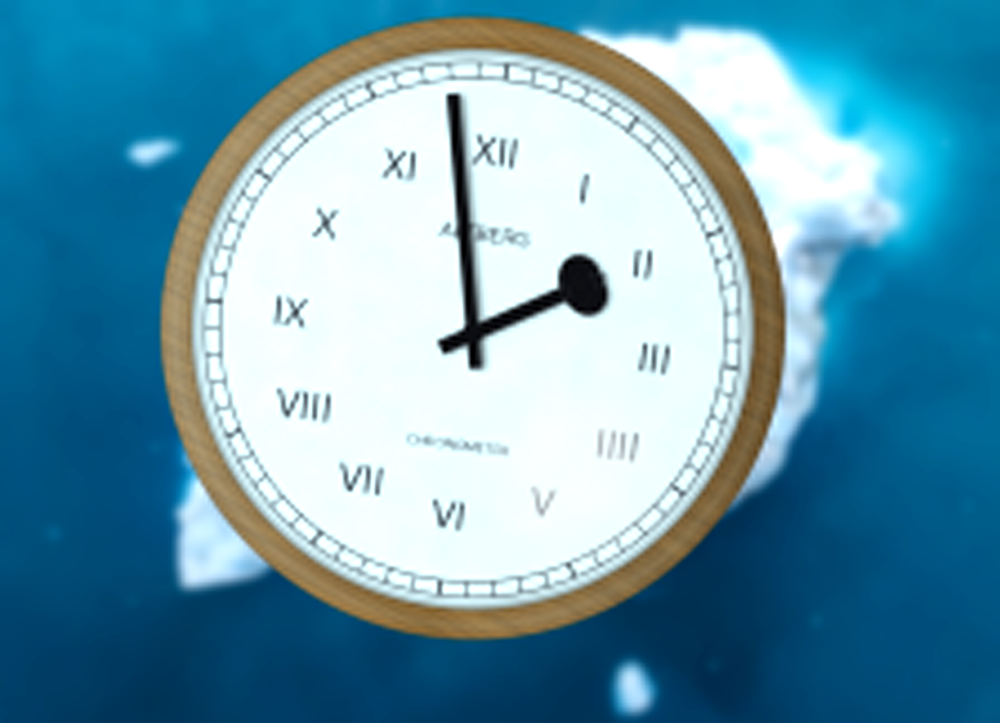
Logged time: {"hour": 1, "minute": 58}
